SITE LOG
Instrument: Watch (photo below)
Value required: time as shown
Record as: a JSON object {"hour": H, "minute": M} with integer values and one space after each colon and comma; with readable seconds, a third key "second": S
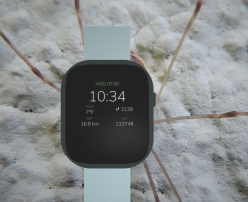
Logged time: {"hour": 10, "minute": 34}
